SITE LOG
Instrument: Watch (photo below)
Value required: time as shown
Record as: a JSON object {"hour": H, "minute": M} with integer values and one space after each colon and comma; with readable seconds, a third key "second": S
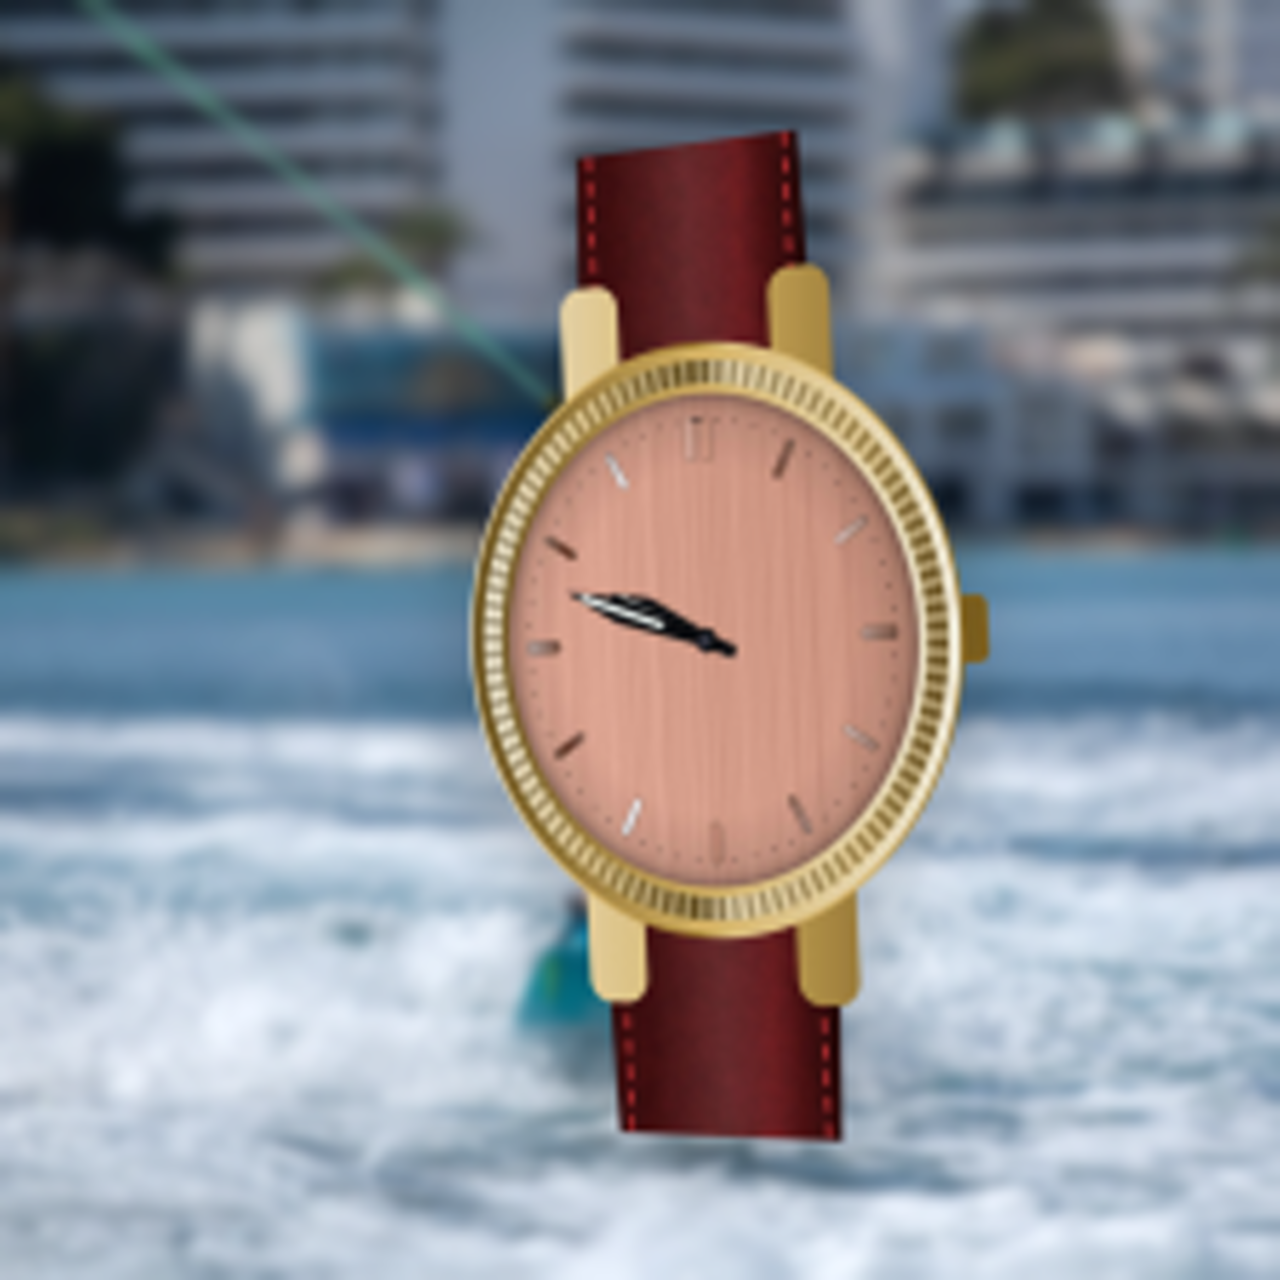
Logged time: {"hour": 9, "minute": 48}
